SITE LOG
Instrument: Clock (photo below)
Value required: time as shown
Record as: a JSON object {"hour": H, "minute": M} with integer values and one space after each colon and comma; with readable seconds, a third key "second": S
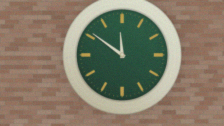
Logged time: {"hour": 11, "minute": 51}
